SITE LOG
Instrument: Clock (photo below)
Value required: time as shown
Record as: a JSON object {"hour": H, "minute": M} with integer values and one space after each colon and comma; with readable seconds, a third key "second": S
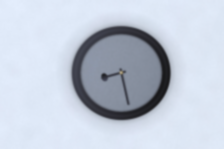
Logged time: {"hour": 8, "minute": 28}
